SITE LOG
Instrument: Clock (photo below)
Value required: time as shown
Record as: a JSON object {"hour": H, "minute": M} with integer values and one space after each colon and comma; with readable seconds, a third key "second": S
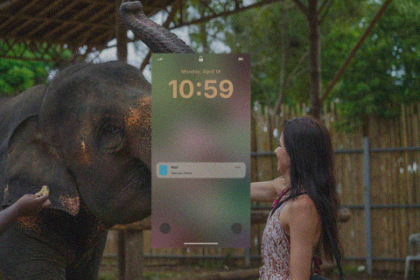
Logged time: {"hour": 10, "minute": 59}
